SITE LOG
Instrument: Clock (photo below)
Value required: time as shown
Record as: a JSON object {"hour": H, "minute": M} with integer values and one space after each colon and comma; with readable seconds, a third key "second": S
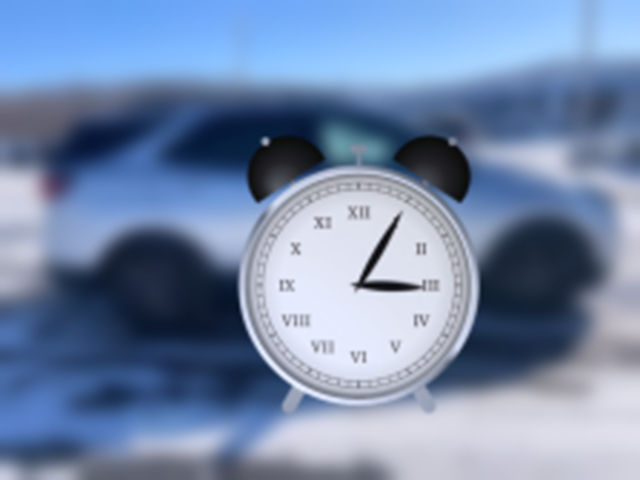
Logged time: {"hour": 3, "minute": 5}
